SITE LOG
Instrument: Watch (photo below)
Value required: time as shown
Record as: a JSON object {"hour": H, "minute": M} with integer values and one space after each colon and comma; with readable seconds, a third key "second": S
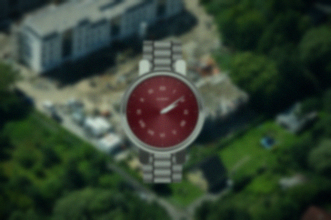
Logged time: {"hour": 2, "minute": 9}
